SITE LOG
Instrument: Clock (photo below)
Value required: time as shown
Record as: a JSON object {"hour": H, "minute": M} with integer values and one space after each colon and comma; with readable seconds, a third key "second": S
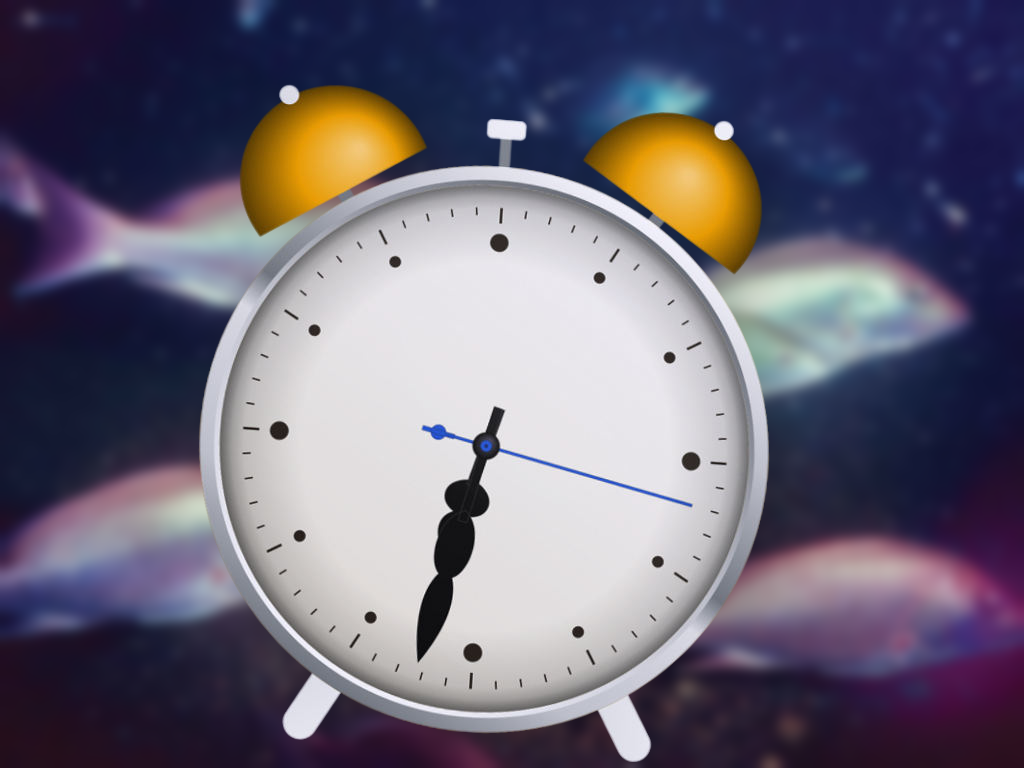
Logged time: {"hour": 6, "minute": 32, "second": 17}
